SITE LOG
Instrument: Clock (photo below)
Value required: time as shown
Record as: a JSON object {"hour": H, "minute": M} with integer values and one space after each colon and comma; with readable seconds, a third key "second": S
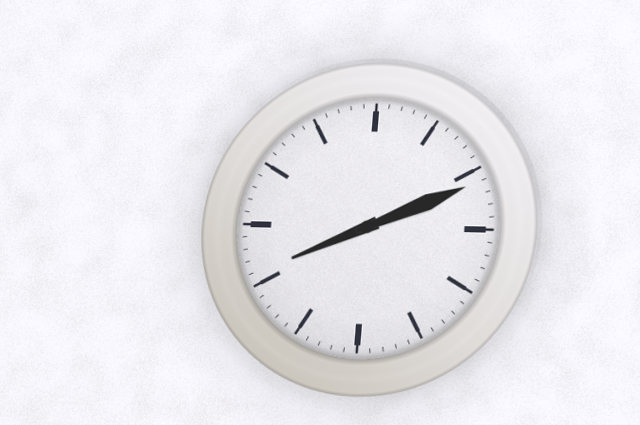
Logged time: {"hour": 8, "minute": 11}
